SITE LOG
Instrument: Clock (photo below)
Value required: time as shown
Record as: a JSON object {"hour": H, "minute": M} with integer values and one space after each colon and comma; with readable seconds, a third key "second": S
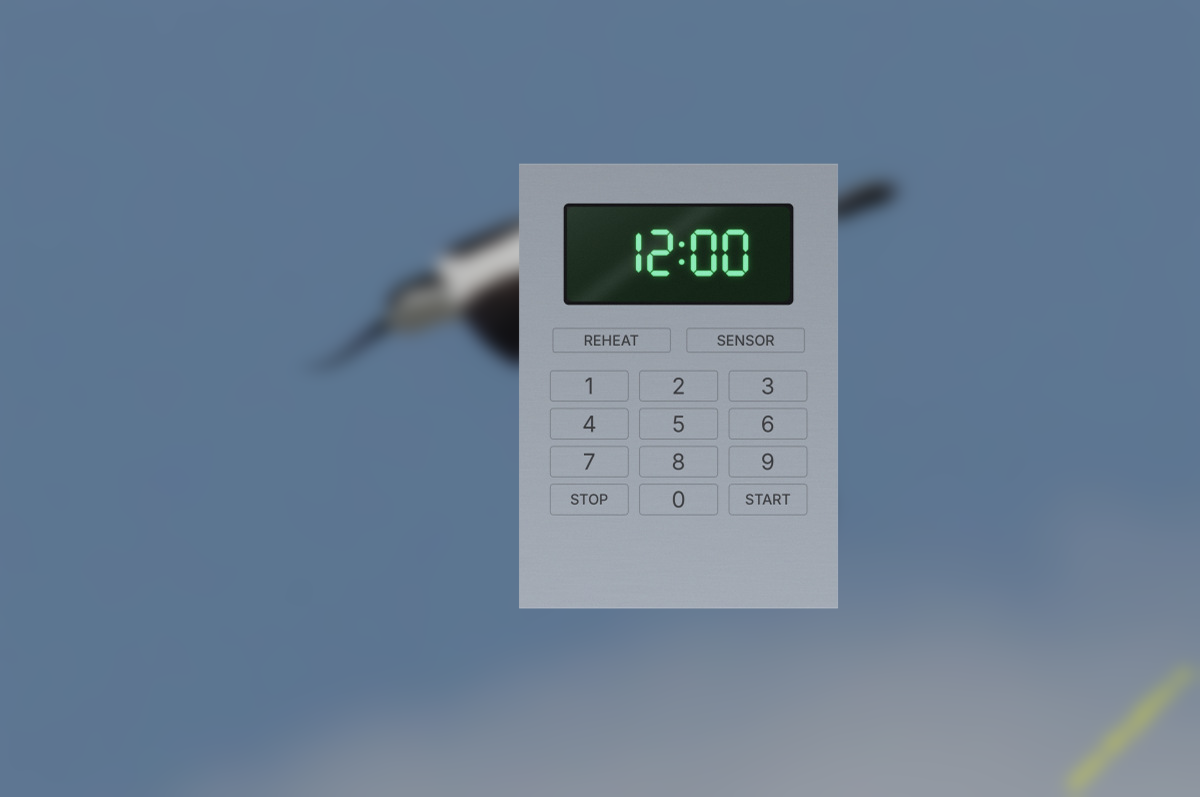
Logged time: {"hour": 12, "minute": 0}
